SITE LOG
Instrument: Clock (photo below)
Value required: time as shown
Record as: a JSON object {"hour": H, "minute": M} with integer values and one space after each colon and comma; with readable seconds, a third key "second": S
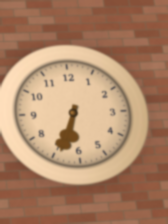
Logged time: {"hour": 6, "minute": 34}
